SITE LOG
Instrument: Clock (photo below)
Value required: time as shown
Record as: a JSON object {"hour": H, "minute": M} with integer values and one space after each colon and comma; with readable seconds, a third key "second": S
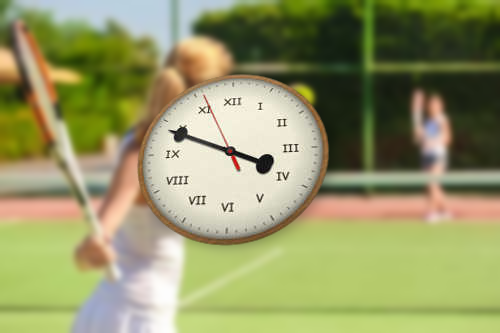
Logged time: {"hour": 3, "minute": 48, "second": 56}
